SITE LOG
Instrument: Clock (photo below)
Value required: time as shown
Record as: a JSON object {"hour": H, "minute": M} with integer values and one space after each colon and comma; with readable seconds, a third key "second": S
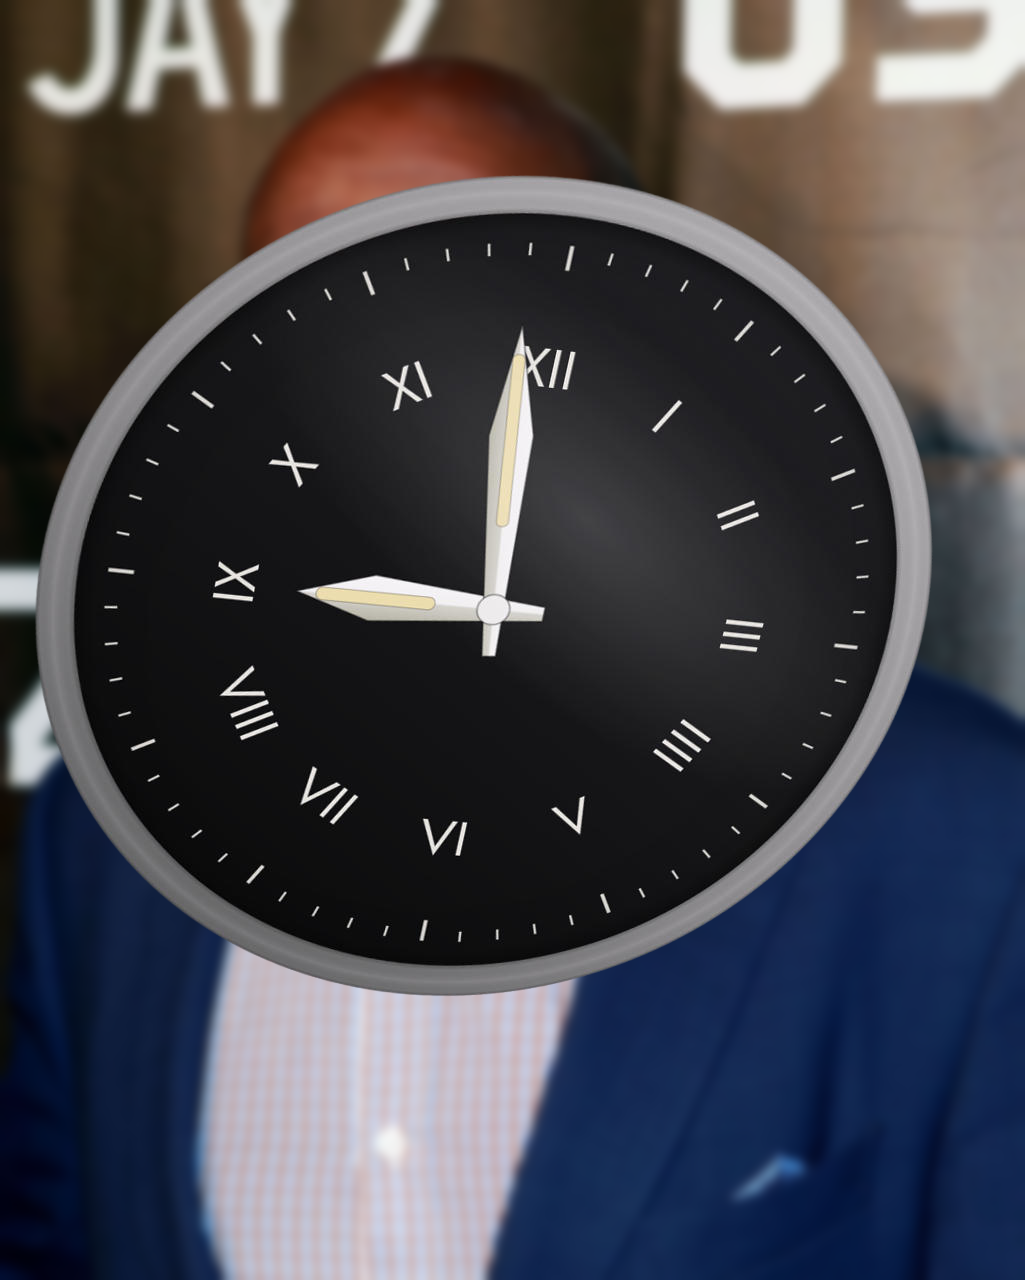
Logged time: {"hour": 8, "minute": 59}
